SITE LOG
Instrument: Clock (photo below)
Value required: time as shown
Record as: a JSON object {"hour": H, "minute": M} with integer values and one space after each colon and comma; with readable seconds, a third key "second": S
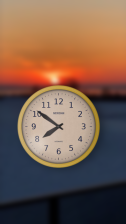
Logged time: {"hour": 7, "minute": 51}
